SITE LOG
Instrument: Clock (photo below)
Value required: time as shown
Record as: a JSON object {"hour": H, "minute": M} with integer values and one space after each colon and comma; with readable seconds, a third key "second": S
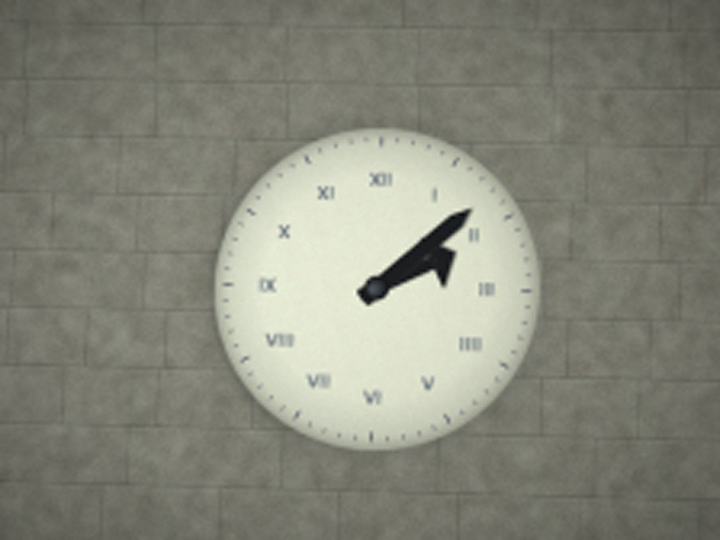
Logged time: {"hour": 2, "minute": 8}
